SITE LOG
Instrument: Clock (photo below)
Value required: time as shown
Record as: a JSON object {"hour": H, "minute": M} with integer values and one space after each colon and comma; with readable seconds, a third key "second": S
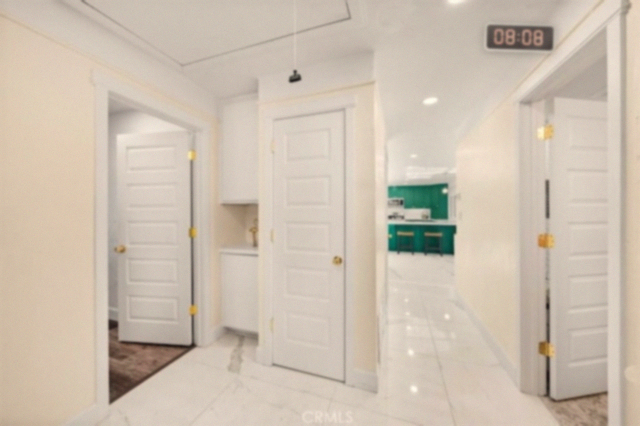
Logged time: {"hour": 8, "minute": 8}
